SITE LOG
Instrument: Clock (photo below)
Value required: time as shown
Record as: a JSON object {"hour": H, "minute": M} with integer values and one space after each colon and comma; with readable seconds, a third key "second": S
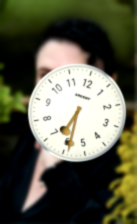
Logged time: {"hour": 6, "minute": 29}
